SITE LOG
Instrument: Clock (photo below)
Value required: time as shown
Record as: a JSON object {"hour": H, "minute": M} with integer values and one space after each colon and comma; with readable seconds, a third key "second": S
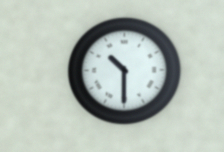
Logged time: {"hour": 10, "minute": 30}
